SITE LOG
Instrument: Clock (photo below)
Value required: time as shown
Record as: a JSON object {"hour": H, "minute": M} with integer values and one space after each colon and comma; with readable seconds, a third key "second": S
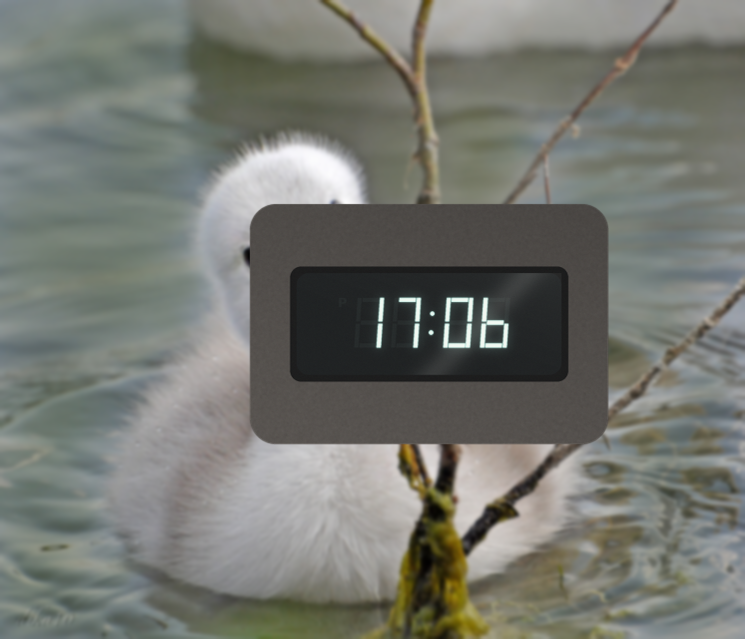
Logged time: {"hour": 17, "minute": 6}
